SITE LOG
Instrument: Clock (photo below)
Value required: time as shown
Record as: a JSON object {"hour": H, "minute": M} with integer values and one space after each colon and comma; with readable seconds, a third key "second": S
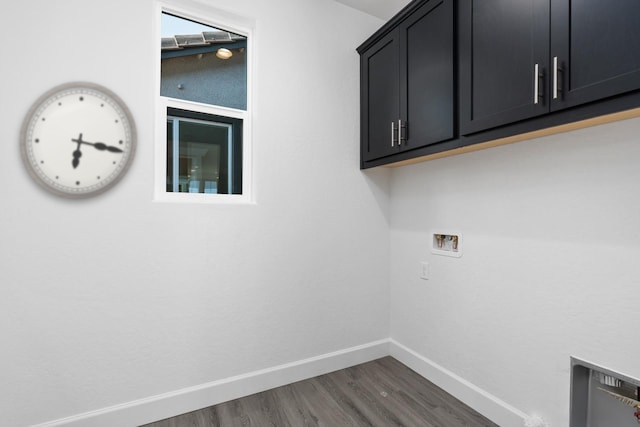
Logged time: {"hour": 6, "minute": 17}
